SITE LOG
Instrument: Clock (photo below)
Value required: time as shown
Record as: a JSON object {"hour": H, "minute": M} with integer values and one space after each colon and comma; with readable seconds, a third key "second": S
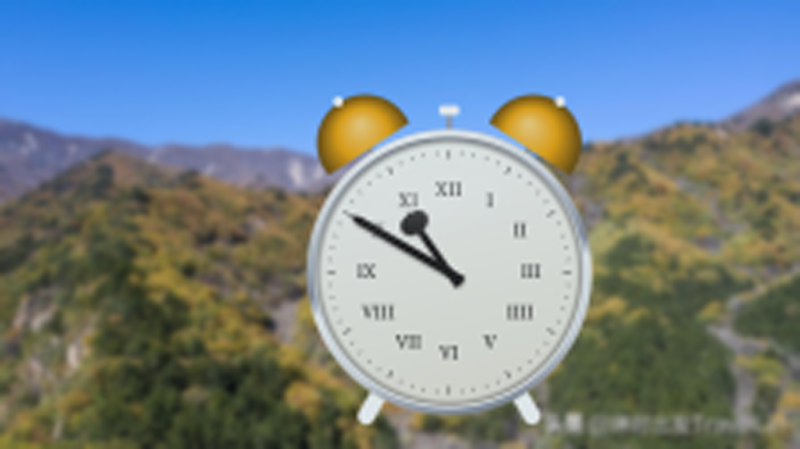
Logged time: {"hour": 10, "minute": 50}
